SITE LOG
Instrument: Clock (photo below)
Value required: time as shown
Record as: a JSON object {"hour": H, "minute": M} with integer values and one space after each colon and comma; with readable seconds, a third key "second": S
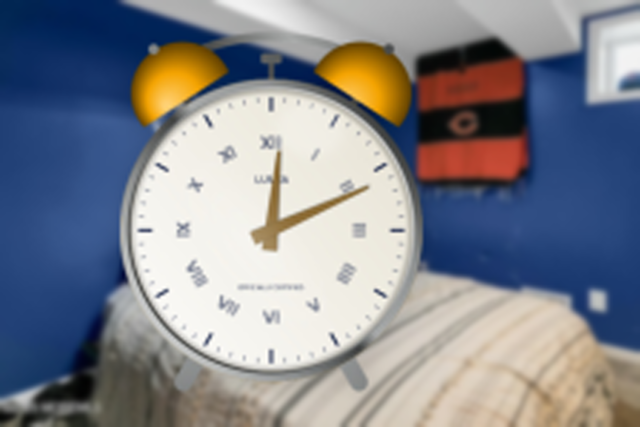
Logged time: {"hour": 12, "minute": 11}
